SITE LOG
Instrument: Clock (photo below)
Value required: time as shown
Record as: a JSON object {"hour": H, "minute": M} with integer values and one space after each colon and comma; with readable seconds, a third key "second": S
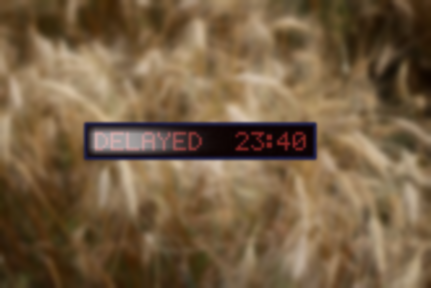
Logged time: {"hour": 23, "minute": 40}
